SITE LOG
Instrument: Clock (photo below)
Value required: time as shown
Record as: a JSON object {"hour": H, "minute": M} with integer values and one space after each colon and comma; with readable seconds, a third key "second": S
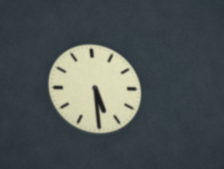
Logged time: {"hour": 5, "minute": 30}
